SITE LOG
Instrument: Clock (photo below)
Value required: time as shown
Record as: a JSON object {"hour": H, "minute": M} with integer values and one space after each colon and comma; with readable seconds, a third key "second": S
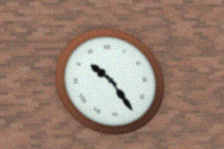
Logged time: {"hour": 10, "minute": 25}
